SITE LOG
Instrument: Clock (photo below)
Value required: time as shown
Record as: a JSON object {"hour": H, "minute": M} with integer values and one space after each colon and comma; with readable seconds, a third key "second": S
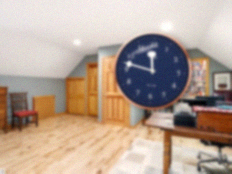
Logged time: {"hour": 11, "minute": 47}
